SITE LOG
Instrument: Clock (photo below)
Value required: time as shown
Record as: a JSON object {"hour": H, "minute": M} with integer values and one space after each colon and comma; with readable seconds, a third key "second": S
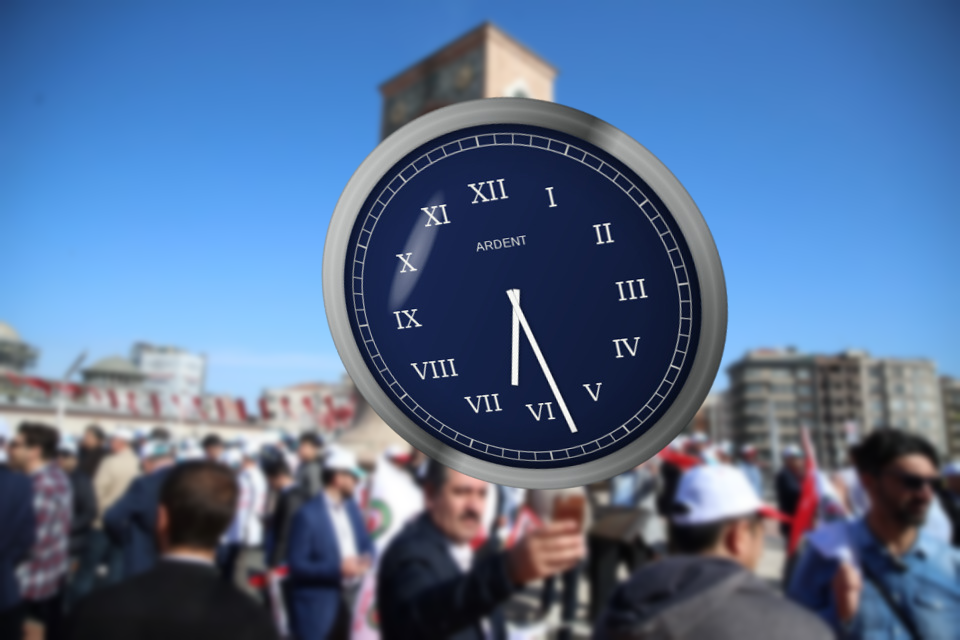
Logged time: {"hour": 6, "minute": 28}
